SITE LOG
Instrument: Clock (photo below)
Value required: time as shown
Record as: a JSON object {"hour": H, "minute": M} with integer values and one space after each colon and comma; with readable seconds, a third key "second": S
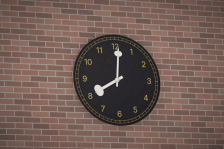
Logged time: {"hour": 8, "minute": 1}
